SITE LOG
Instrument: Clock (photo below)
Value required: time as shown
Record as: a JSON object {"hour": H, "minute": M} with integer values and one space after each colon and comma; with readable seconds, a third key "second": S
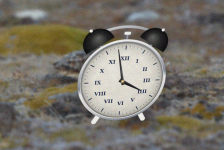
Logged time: {"hour": 3, "minute": 58}
